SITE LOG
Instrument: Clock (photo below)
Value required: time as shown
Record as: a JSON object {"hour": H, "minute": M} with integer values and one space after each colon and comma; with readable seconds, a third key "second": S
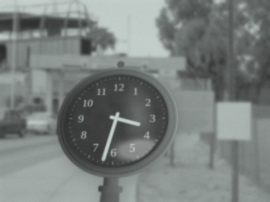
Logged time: {"hour": 3, "minute": 32}
